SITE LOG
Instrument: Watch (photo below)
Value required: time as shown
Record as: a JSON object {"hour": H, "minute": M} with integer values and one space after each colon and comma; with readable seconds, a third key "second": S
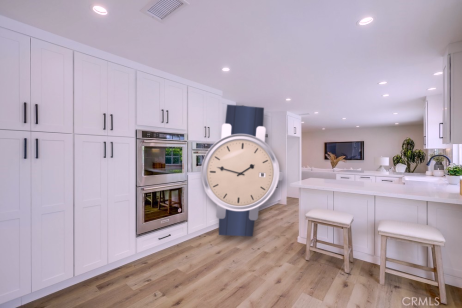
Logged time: {"hour": 1, "minute": 47}
